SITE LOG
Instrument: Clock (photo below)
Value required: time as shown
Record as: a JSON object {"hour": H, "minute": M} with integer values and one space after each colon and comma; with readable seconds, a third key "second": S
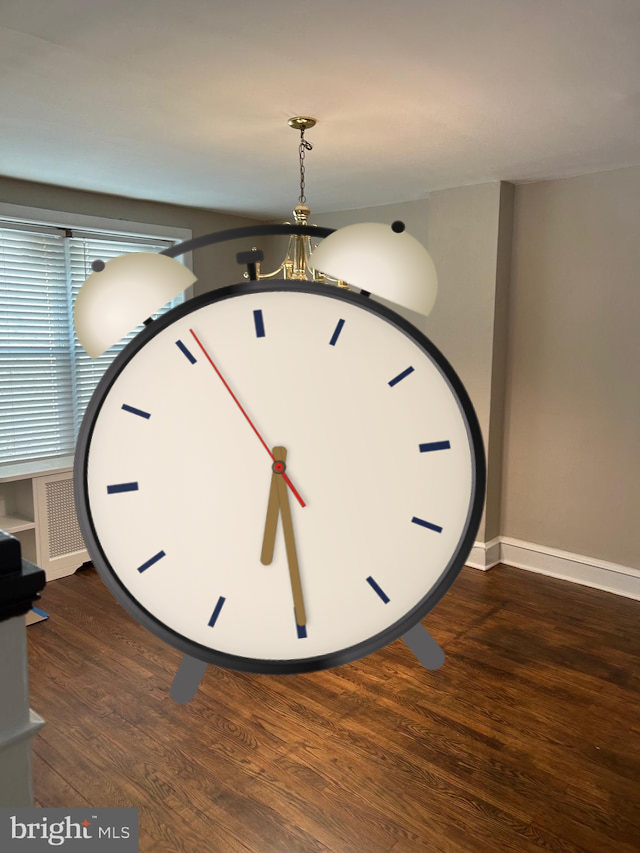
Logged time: {"hour": 6, "minute": 29, "second": 56}
